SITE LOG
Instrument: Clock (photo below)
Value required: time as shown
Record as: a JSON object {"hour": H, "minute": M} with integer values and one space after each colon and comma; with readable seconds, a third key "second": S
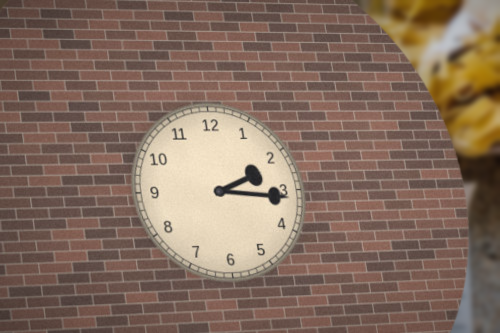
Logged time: {"hour": 2, "minute": 16}
